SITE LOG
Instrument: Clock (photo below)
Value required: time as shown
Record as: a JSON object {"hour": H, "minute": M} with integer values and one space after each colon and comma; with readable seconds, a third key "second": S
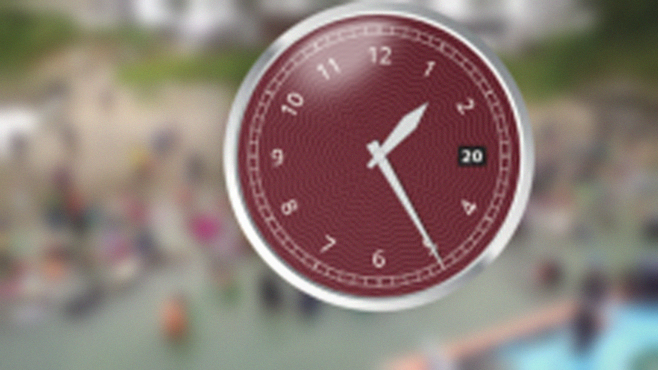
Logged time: {"hour": 1, "minute": 25}
